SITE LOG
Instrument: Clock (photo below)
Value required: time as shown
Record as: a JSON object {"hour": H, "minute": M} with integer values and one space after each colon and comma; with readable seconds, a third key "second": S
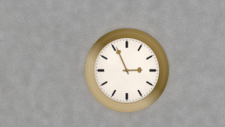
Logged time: {"hour": 2, "minute": 56}
